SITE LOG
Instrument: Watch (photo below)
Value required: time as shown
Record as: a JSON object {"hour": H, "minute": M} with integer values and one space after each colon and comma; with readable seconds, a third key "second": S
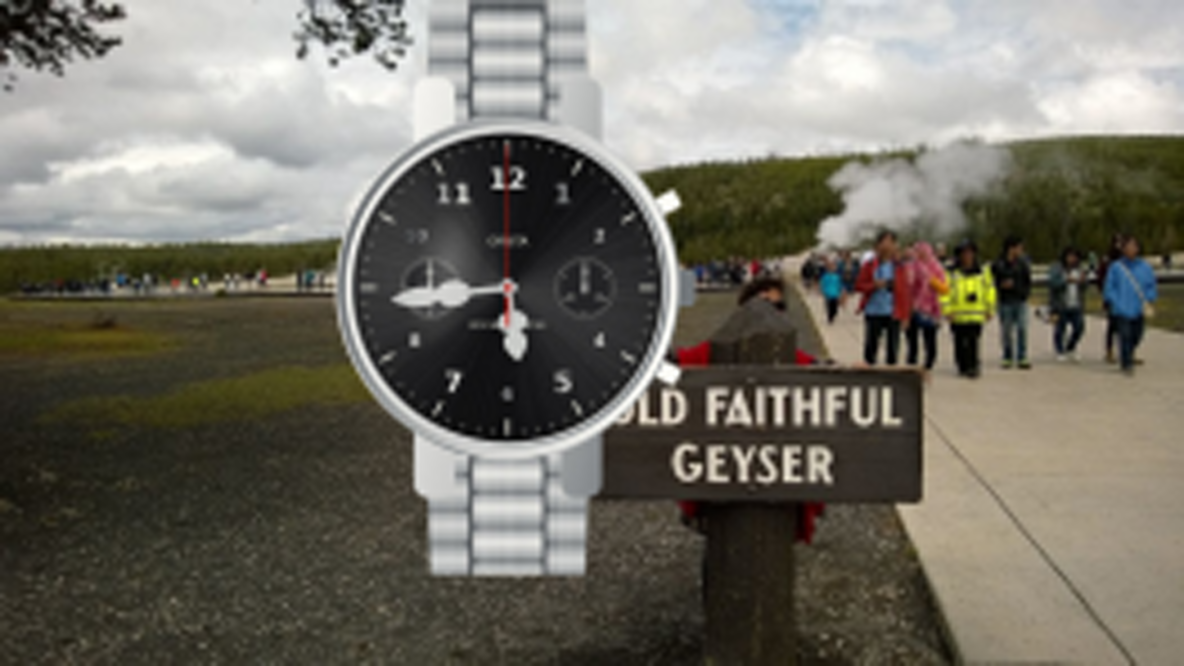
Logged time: {"hour": 5, "minute": 44}
